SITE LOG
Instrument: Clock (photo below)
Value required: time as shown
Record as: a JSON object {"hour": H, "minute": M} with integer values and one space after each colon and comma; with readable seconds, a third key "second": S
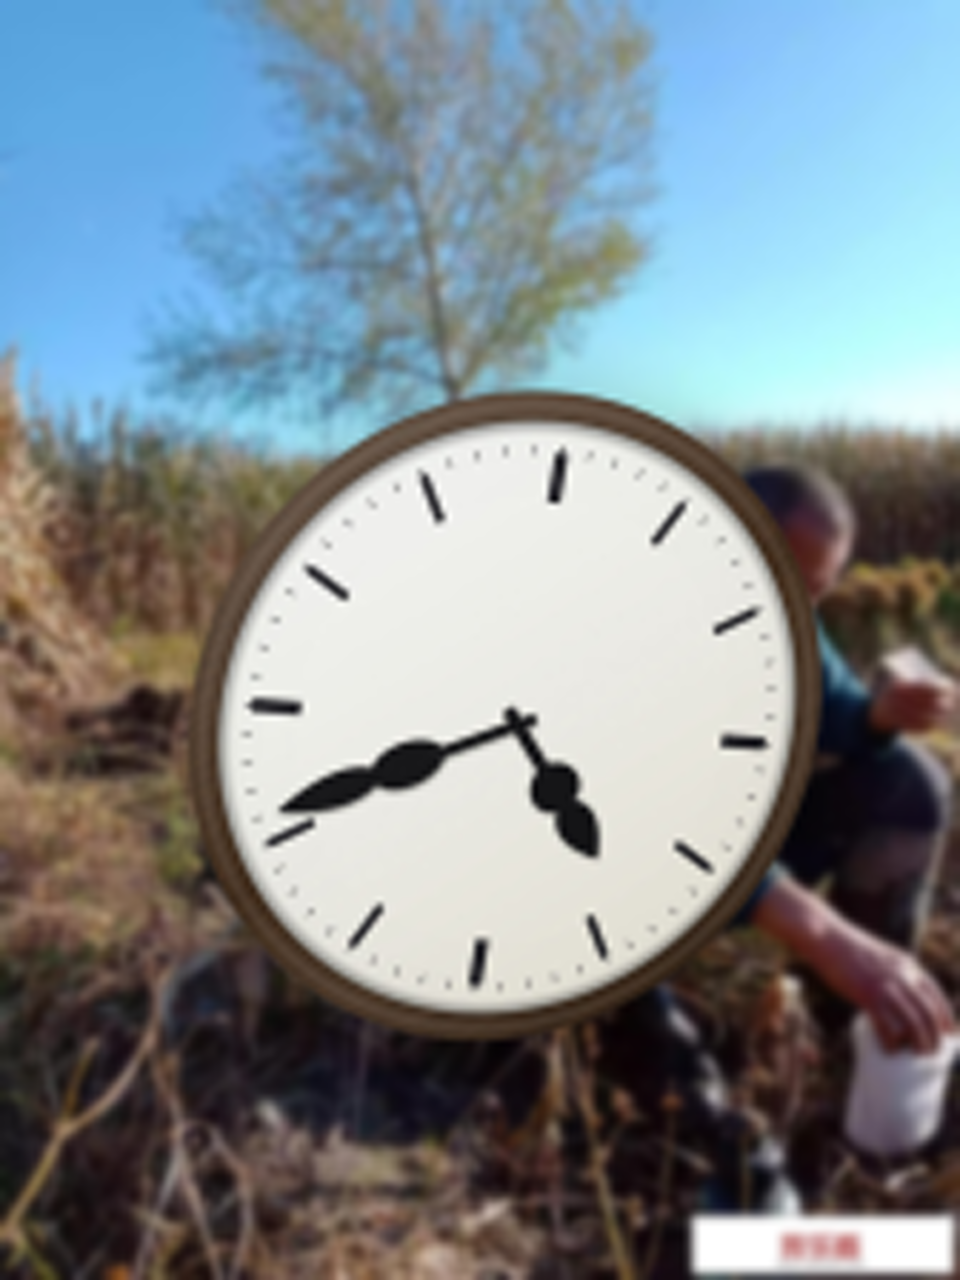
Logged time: {"hour": 4, "minute": 41}
